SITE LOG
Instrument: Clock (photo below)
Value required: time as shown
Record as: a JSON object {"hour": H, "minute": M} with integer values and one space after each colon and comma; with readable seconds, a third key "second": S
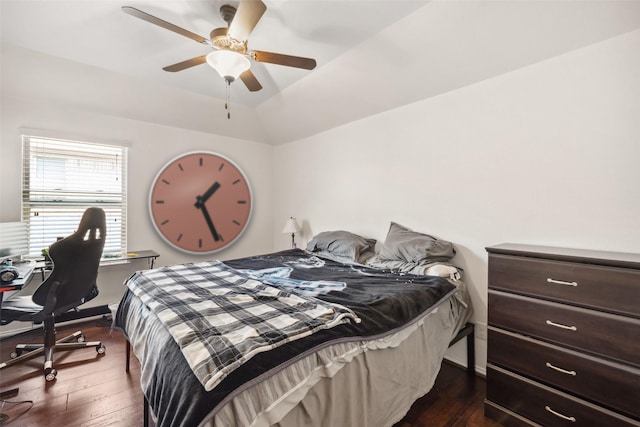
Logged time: {"hour": 1, "minute": 26}
